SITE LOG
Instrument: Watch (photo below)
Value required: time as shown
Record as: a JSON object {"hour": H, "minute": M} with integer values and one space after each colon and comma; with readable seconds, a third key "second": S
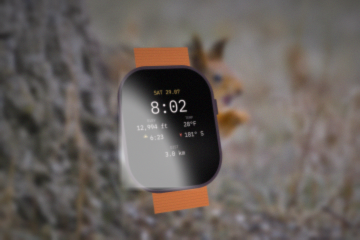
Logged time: {"hour": 8, "minute": 2}
